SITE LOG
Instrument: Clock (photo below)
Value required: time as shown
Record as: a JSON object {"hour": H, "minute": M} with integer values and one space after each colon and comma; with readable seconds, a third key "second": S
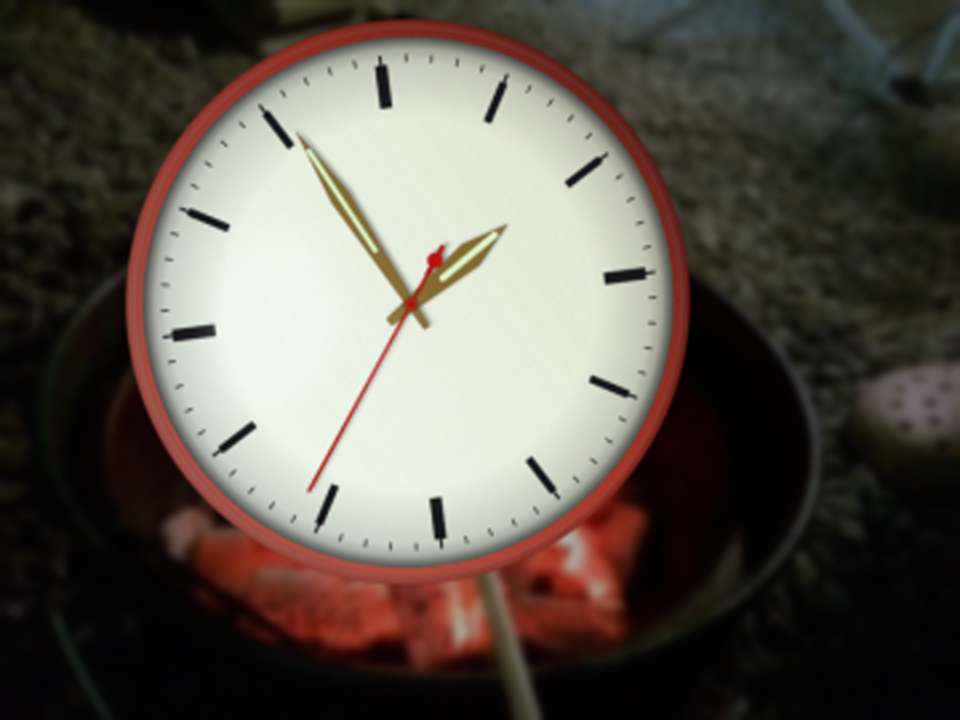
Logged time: {"hour": 1, "minute": 55, "second": 36}
